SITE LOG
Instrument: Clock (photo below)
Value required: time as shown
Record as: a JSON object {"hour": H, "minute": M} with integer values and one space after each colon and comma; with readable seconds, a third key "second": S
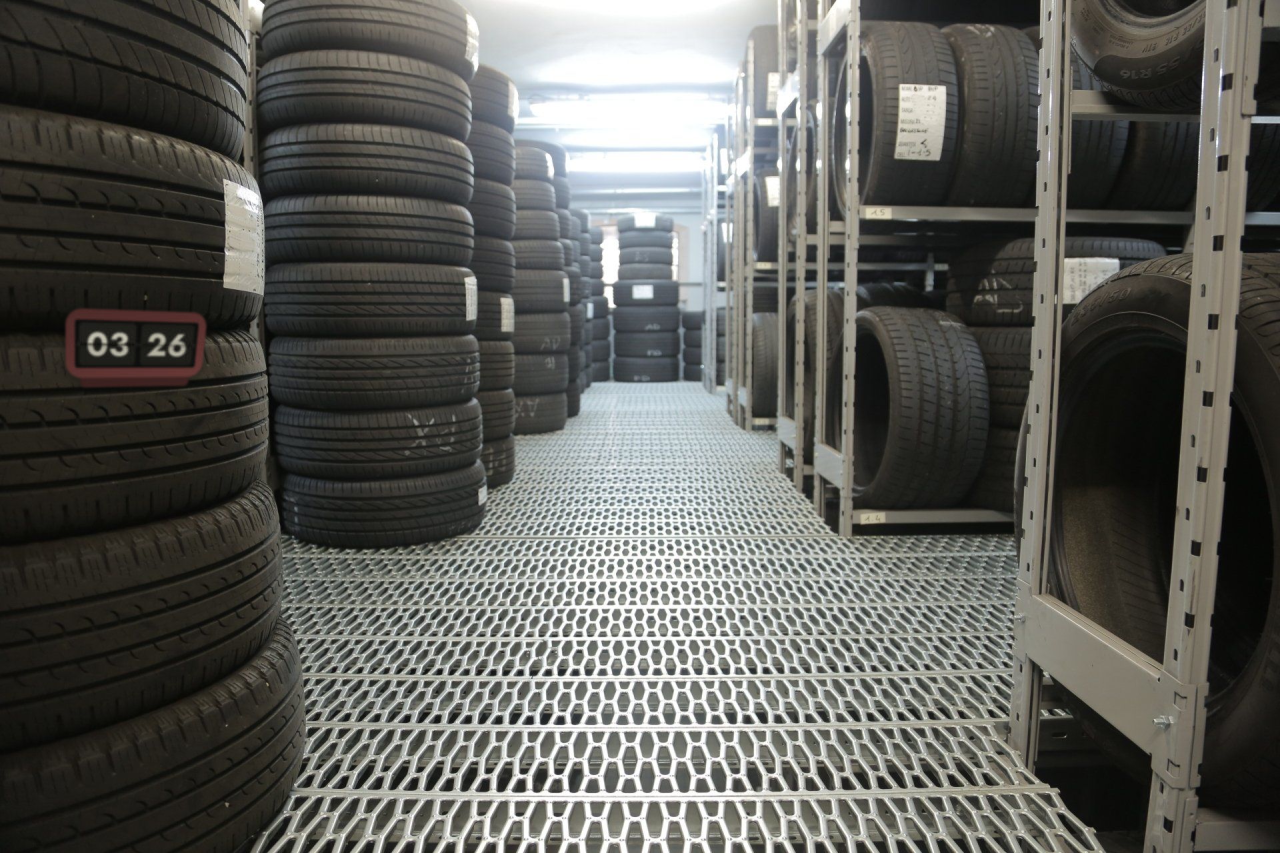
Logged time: {"hour": 3, "minute": 26}
